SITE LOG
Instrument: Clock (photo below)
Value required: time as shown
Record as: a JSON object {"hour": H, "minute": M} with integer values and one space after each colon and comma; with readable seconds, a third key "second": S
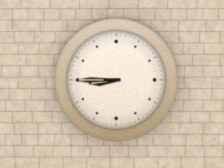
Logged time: {"hour": 8, "minute": 45}
